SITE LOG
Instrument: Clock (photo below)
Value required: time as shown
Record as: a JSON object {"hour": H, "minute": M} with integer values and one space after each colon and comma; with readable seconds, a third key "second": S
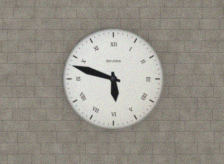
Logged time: {"hour": 5, "minute": 48}
